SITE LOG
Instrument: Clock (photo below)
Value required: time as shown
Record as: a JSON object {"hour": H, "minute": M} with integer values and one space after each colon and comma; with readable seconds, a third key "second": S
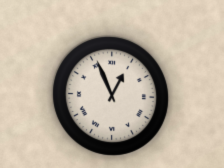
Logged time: {"hour": 12, "minute": 56}
